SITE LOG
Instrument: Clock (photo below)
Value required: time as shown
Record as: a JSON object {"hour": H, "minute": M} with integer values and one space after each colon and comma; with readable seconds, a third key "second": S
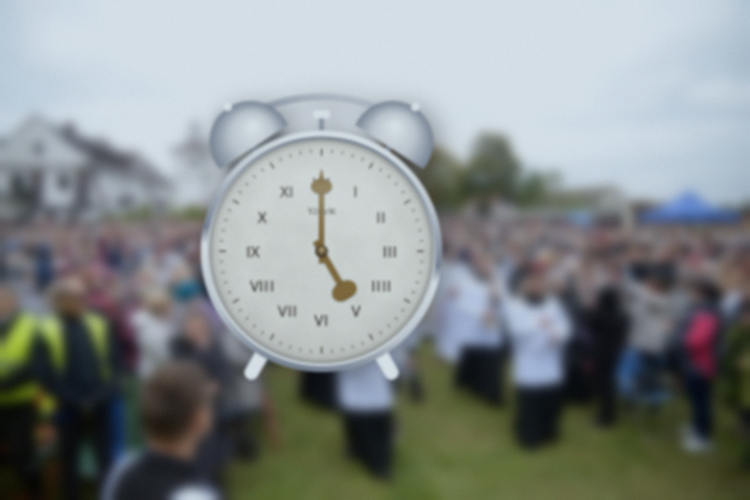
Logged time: {"hour": 5, "minute": 0}
